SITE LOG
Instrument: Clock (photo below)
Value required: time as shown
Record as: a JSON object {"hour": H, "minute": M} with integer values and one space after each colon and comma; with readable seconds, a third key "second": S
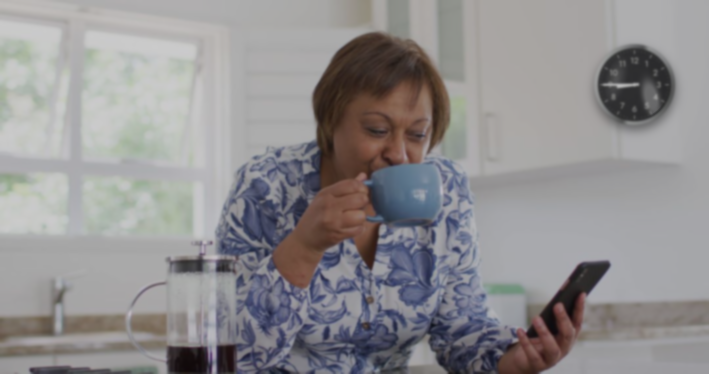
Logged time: {"hour": 8, "minute": 45}
